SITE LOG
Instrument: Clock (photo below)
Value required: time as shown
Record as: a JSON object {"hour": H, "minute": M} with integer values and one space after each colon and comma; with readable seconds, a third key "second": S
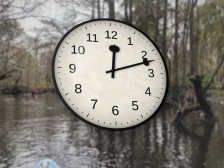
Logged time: {"hour": 12, "minute": 12}
